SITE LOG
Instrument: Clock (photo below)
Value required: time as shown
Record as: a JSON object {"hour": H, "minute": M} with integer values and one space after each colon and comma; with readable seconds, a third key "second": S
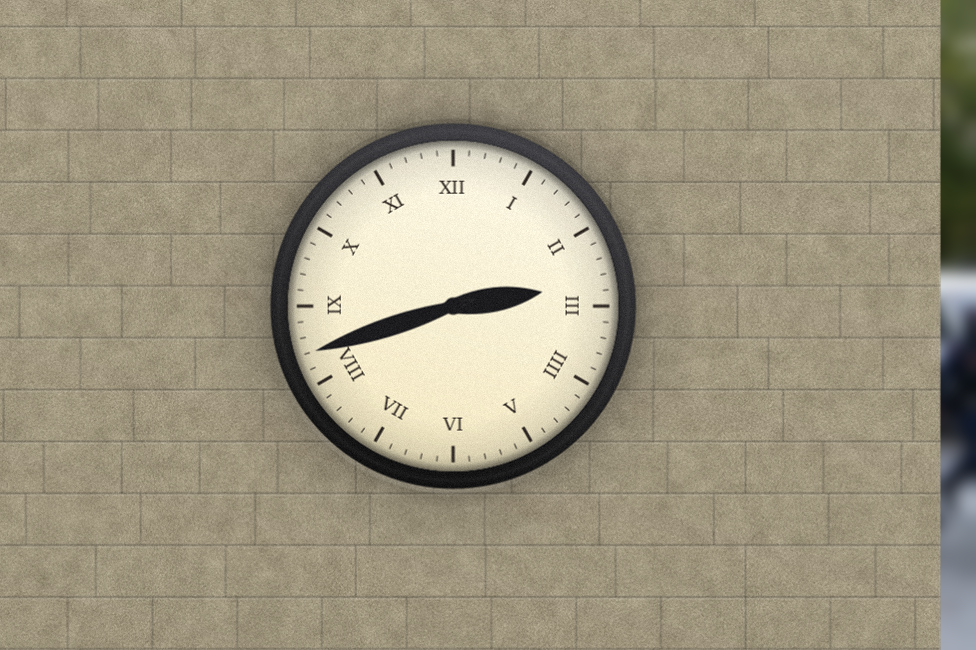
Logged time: {"hour": 2, "minute": 42}
